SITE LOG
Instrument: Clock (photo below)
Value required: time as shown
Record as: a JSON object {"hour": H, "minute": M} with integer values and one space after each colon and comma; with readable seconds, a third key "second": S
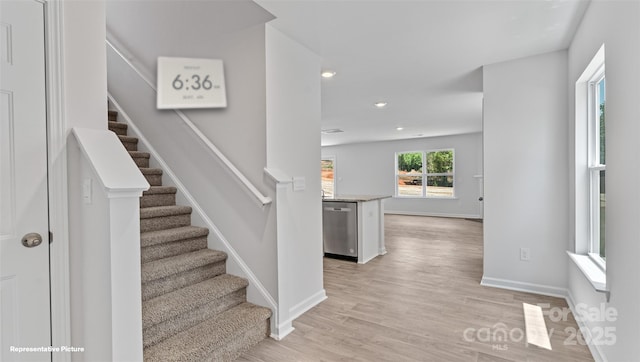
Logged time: {"hour": 6, "minute": 36}
